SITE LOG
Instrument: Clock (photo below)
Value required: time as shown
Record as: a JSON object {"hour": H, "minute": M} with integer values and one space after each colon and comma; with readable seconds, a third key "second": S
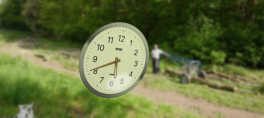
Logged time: {"hour": 5, "minute": 41}
